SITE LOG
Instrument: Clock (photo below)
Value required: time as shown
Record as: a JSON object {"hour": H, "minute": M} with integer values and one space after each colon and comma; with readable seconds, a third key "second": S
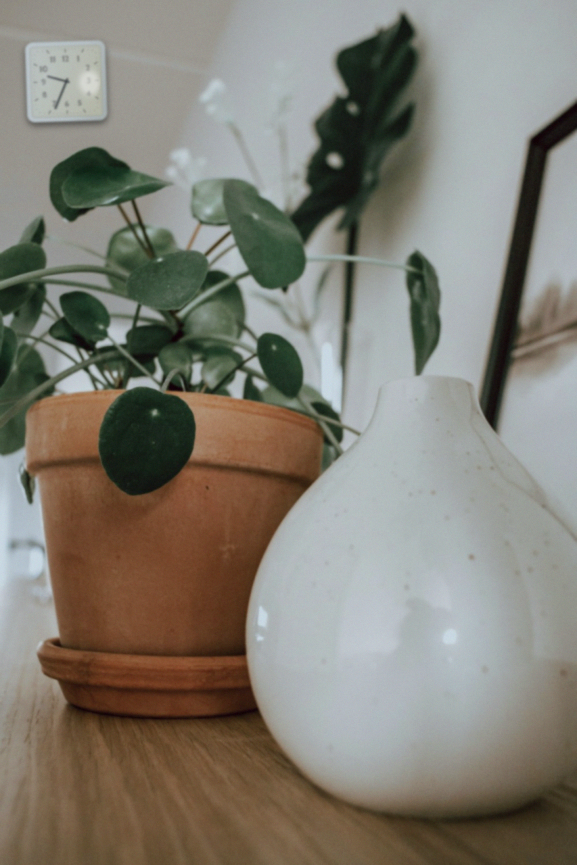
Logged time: {"hour": 9, "minute": 34}
